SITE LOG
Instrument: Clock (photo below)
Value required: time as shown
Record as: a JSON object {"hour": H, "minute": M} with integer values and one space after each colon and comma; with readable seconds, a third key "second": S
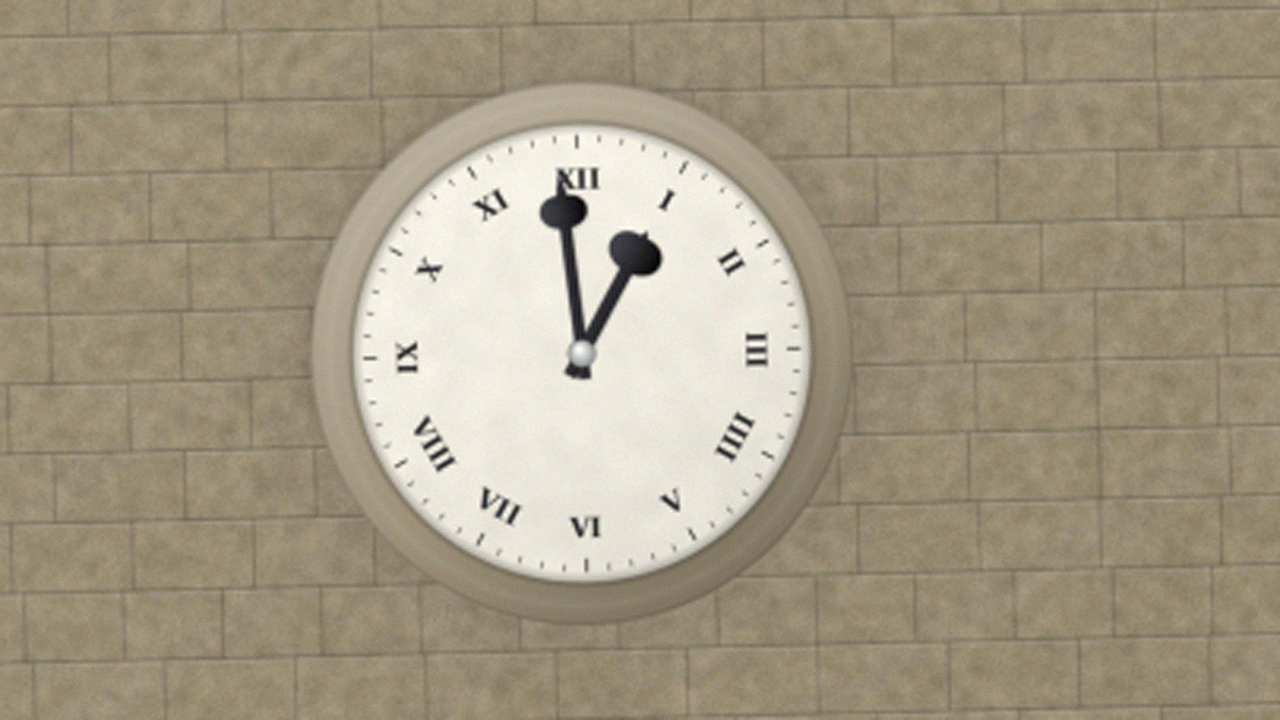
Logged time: {"hour": 12, "minute": 59}
